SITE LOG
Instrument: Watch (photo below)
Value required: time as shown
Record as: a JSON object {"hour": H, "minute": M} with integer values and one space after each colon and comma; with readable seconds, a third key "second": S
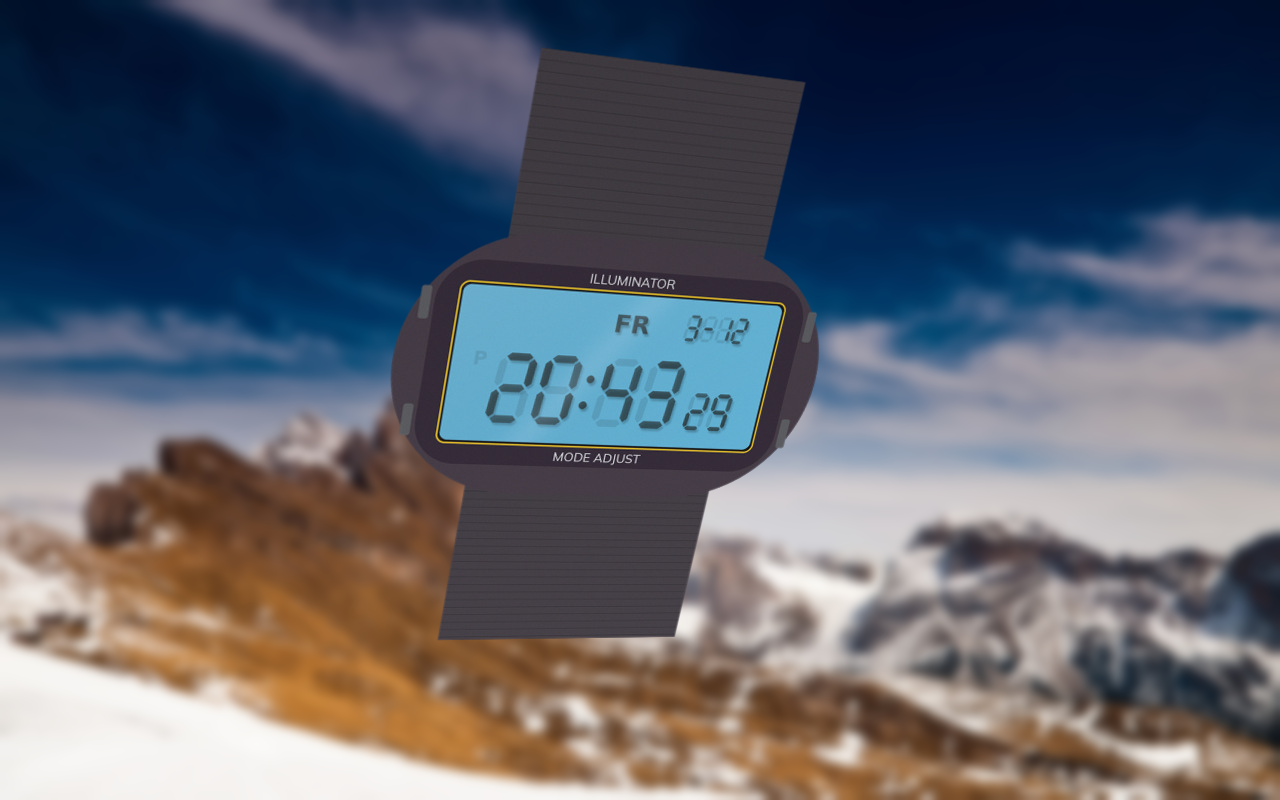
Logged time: {"hour": 20, "minute": 43, "second": 29}
